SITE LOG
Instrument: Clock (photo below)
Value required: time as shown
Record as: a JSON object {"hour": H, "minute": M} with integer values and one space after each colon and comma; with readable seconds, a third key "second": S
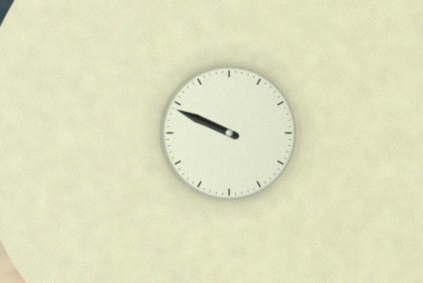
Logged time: {"hour": 9, "minute": 49}
